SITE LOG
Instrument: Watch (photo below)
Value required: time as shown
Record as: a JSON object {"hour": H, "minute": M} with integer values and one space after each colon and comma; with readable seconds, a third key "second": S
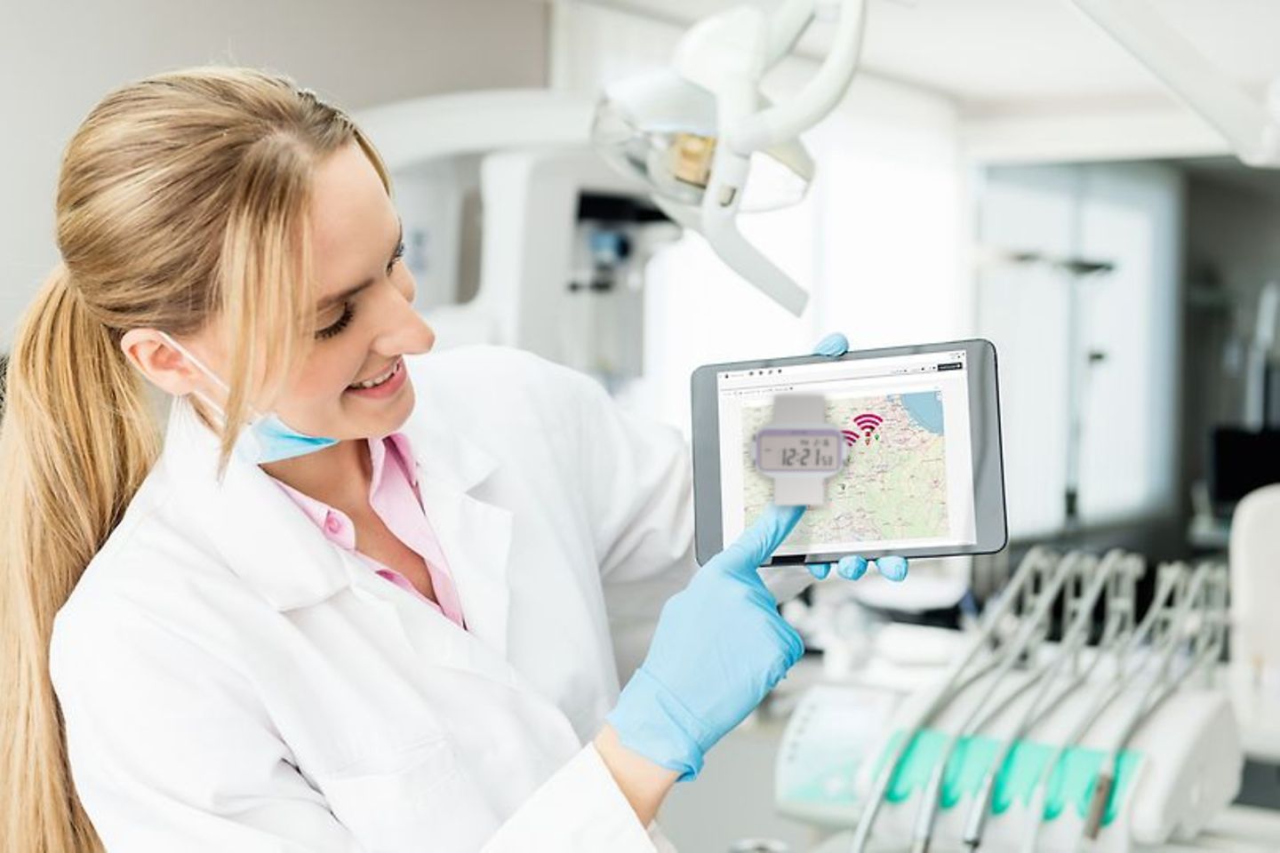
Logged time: {"hour": 12, "minute": 21}
